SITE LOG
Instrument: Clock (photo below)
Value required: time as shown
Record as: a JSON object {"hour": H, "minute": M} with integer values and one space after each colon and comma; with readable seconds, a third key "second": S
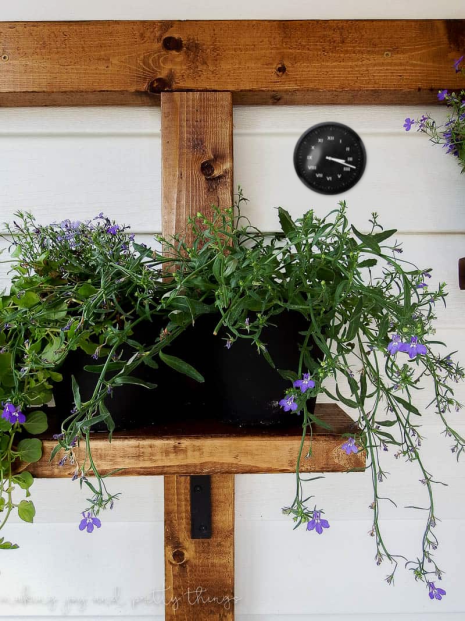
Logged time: {"hour": 3, "minute": 18}
